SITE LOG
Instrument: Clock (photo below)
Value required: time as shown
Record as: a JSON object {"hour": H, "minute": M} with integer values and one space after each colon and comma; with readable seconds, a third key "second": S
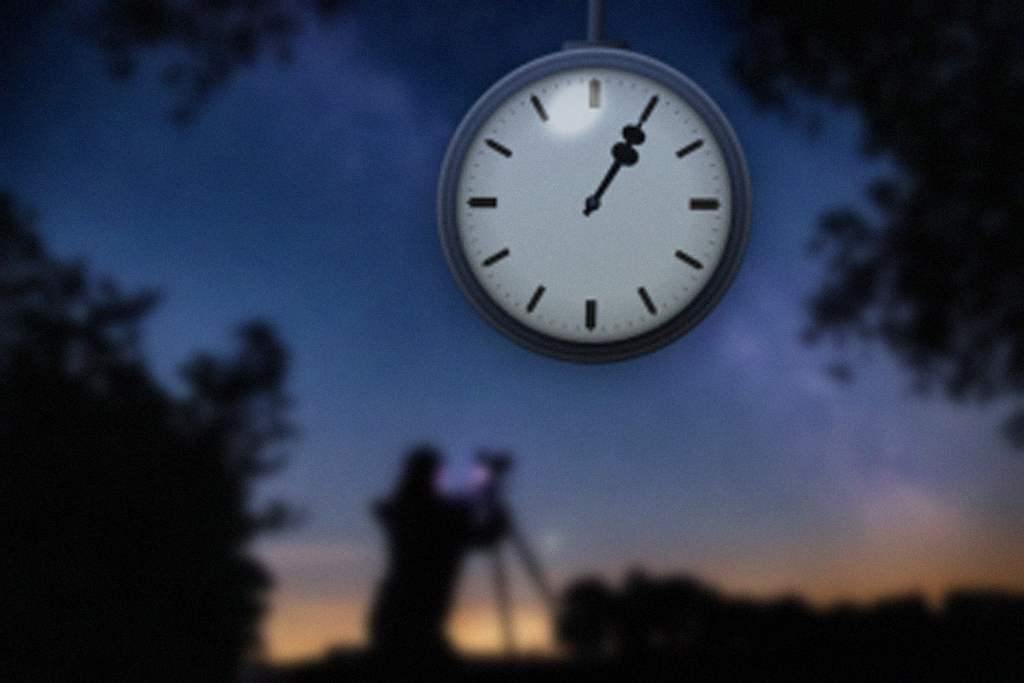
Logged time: {"hour": 1, "minute": 5}
